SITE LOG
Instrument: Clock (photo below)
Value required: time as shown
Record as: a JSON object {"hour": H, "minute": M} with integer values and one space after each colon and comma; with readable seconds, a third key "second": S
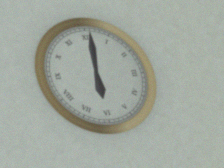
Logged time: {"hour": 6, "minute": 1}
